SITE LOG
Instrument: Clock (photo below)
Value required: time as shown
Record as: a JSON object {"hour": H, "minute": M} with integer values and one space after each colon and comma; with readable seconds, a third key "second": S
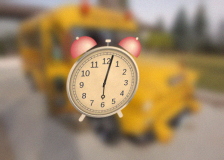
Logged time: {"hour": 6, "minute": 2}
